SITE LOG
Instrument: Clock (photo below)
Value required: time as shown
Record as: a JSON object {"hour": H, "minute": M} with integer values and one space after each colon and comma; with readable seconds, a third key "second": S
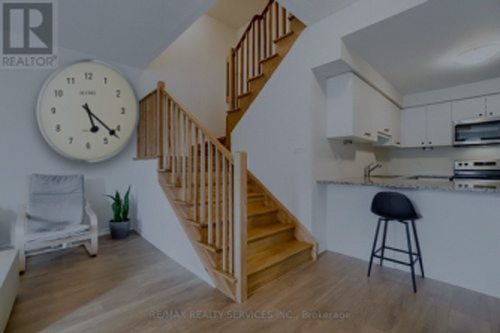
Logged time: {"hour": 5, "minute": 22}
